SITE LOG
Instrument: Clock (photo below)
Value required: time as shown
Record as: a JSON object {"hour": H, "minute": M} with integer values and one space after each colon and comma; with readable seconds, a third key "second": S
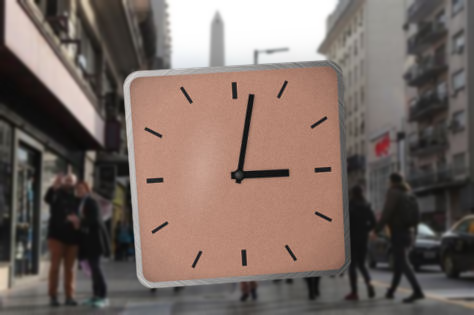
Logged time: {"hour": 3, "minute": 2}
